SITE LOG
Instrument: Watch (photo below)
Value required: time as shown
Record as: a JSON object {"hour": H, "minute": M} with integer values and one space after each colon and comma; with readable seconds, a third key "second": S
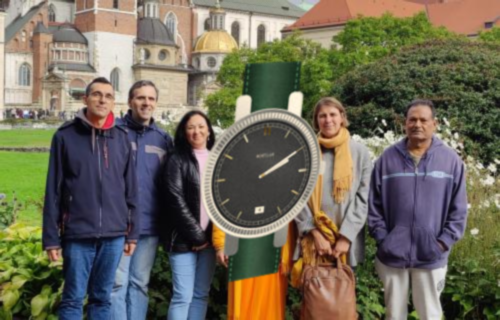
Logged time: {"hour": 2, "minute": 10}
